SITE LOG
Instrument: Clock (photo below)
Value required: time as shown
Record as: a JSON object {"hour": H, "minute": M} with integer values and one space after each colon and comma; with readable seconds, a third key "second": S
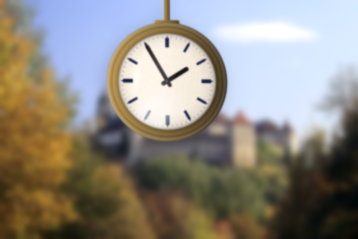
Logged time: {"hour": 1, "minute": 55}
